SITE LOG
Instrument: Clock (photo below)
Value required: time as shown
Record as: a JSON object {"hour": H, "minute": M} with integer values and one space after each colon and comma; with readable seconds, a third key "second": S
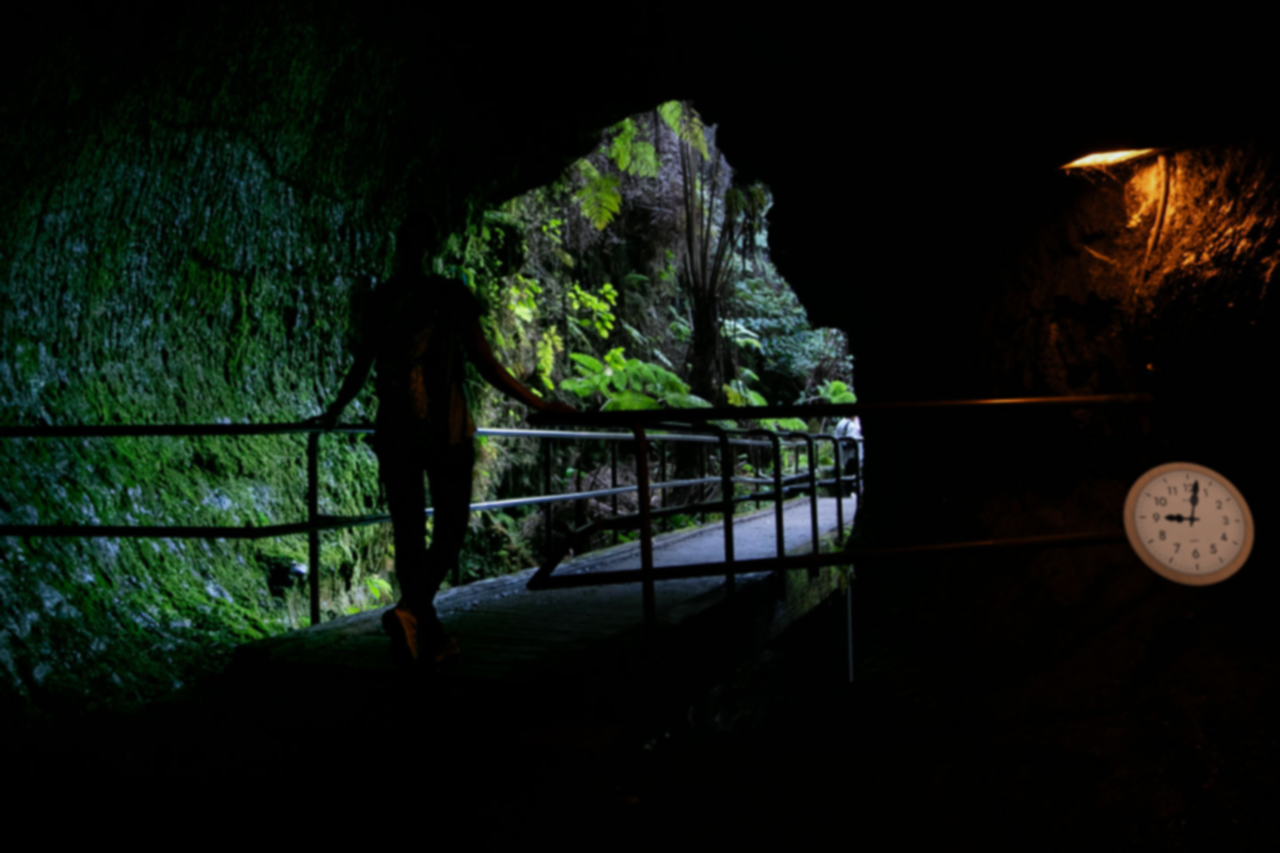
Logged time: {"hour": 9, "minute": 2}
